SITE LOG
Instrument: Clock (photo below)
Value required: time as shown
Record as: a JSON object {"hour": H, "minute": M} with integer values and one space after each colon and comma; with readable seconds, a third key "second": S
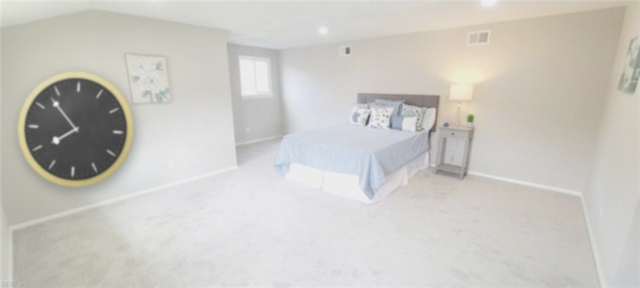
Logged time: {"hour": 7, "minute": 53}
